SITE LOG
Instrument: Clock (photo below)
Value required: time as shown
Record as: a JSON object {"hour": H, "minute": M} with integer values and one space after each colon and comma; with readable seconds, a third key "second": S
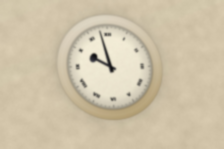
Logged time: {"hour": 9, "minute": 58}
